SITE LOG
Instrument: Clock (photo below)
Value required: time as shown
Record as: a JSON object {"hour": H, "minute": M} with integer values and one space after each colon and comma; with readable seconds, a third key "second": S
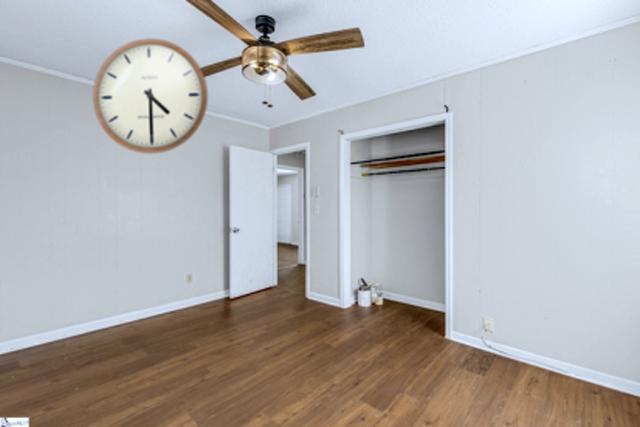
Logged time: {"hour": 4, "minute": 30}
